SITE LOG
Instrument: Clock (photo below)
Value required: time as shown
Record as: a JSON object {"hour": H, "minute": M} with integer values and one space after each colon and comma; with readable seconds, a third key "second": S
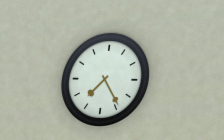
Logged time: {"hour": 7, "minute": 24}
